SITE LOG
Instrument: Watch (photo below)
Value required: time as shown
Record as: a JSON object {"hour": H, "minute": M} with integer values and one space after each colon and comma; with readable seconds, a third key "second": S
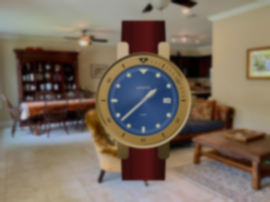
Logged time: {"hour": 1, "minute": 38}
